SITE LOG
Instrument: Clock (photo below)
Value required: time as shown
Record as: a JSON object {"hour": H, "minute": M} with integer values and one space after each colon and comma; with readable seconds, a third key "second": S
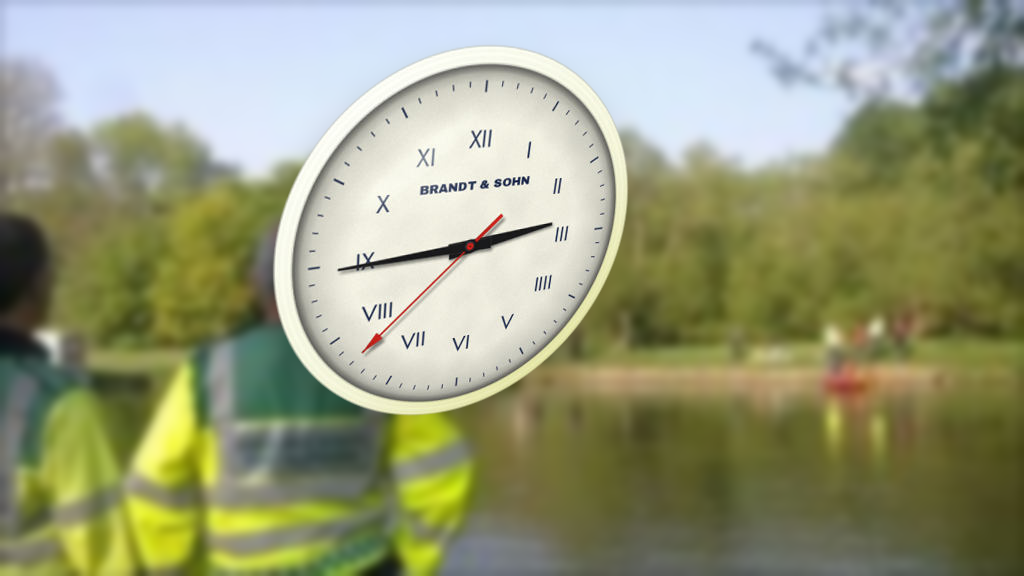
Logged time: {"hour": 2, "minute": 44, "second": 38}
